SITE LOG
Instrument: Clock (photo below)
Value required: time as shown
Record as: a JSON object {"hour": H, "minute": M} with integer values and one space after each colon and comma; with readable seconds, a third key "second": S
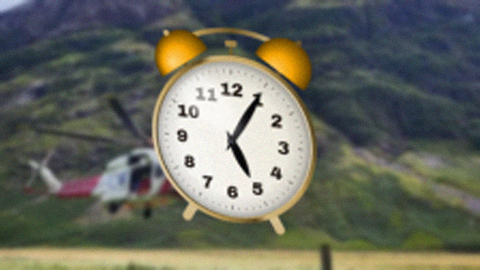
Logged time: {"hour": 5, "minute": 5}
